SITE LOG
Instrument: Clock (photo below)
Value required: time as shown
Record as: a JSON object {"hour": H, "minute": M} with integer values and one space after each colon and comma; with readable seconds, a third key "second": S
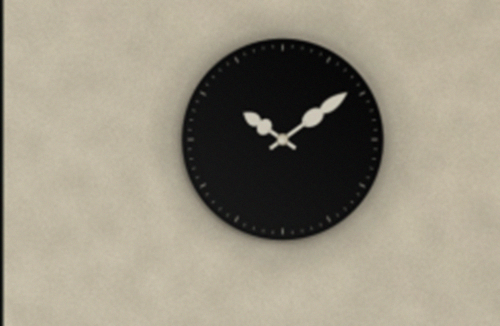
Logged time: {"hour": 10, "minute": 9}
